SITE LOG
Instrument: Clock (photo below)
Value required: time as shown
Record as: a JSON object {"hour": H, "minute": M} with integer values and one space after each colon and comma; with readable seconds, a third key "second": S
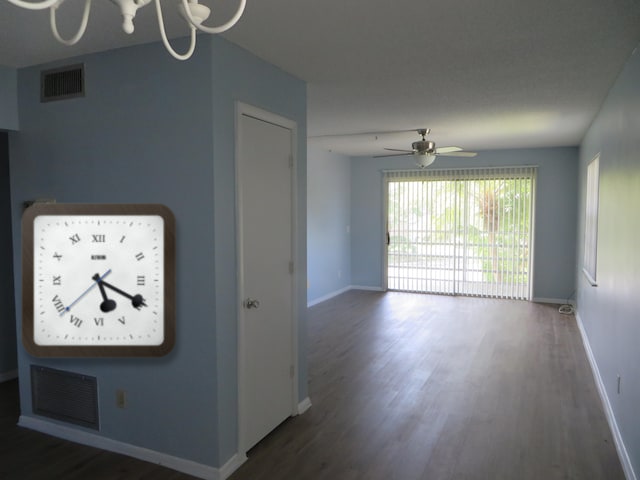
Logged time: {"hour": 5, "minute": 19, "second": 38}
